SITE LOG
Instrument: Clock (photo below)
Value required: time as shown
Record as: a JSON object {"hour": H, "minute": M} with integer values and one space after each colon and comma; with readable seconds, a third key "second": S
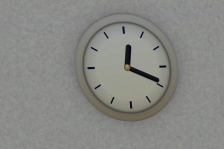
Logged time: {"hour": 12, "minute": 19}
